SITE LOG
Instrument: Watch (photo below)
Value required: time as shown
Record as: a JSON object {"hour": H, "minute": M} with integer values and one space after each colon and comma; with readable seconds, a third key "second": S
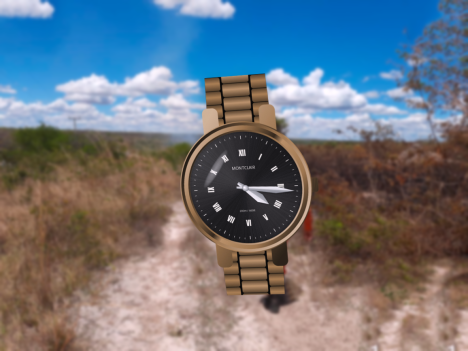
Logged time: {"hour": 4, "minute": 16}
